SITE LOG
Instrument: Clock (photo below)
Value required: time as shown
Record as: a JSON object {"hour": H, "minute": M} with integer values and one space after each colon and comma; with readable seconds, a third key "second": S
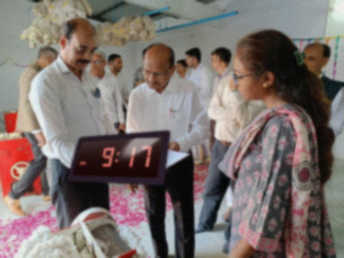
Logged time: {"hour": 9, "minute": 17}
